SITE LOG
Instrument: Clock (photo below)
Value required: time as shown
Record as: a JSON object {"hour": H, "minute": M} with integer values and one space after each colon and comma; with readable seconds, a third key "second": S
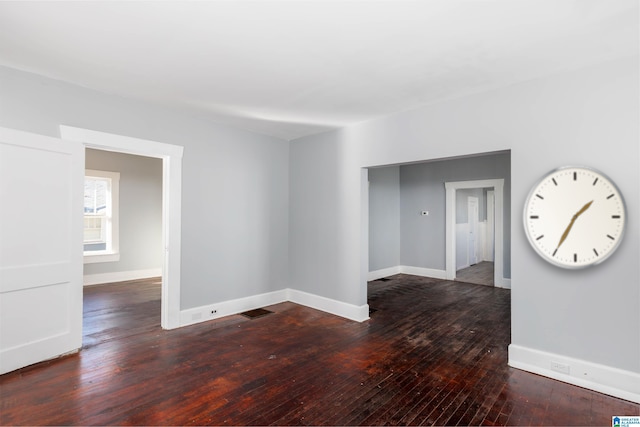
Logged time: {"hour": 1, "minute": 35}
